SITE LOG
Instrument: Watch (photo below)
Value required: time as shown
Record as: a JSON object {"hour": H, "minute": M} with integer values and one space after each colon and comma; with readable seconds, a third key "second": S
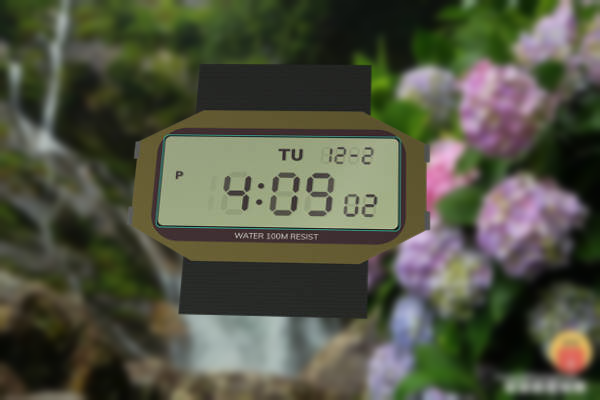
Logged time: {"hour": 4, "minute": 9, "second": 2}
